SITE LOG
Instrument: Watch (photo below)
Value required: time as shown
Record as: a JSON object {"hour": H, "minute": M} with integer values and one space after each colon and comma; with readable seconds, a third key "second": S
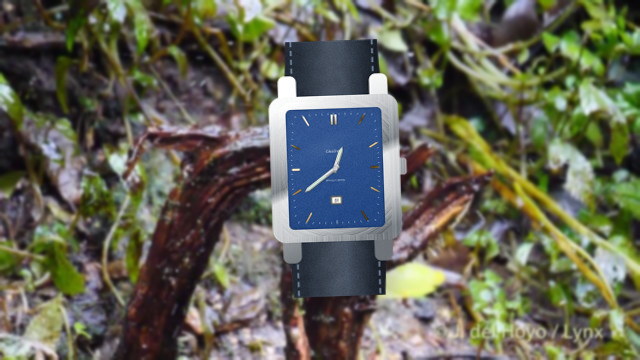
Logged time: {"hour": 12, "minute": 39}
